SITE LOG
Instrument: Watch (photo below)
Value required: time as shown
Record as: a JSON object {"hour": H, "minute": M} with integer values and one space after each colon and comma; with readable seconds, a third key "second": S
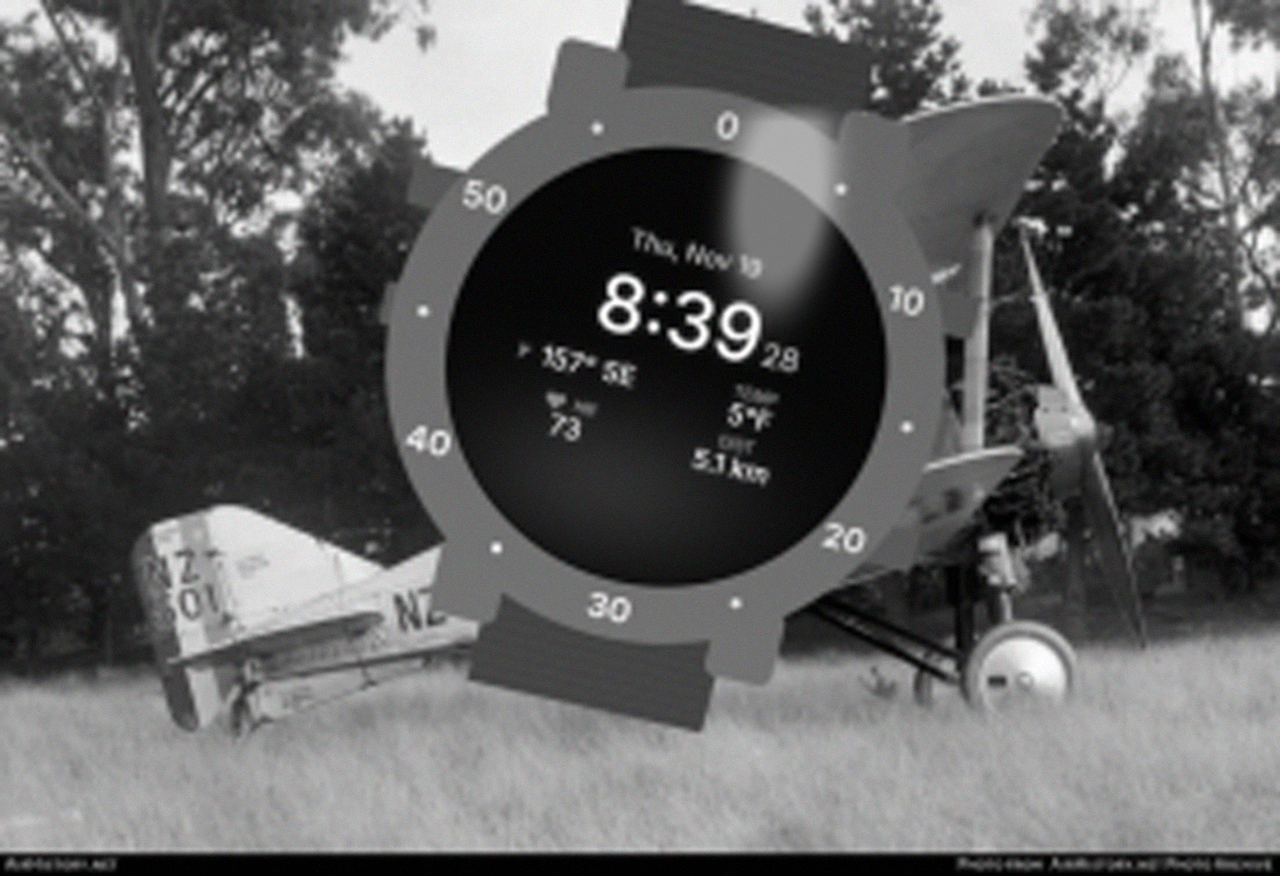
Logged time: {"hour": 8, "minute": 39}
